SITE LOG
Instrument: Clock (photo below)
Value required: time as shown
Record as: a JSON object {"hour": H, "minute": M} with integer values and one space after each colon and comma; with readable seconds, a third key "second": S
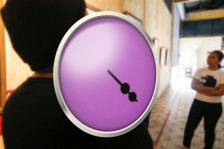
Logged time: {"hour": 4, "minute": 22}
